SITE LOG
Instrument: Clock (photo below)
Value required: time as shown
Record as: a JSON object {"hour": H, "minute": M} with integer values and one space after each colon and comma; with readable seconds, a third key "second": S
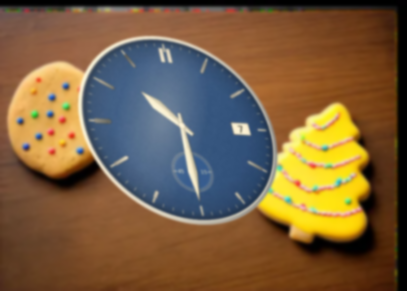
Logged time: {"hour": 10, "minute": 30}
